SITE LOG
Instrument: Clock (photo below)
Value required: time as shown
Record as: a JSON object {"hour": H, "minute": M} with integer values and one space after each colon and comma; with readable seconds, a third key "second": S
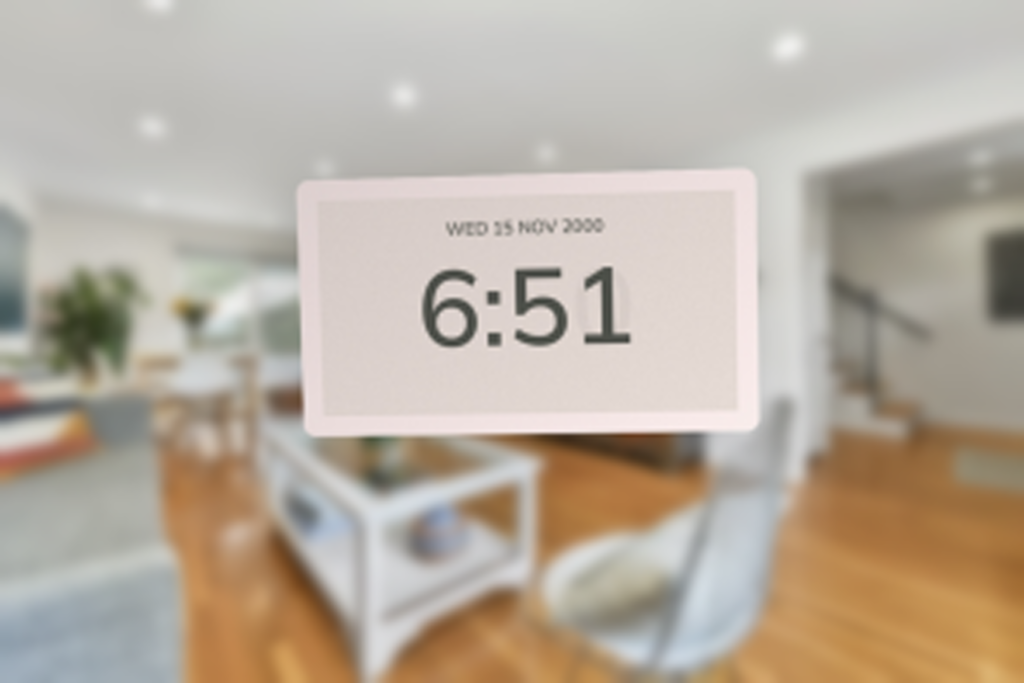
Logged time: {"hour": 6, "minute": 51}
